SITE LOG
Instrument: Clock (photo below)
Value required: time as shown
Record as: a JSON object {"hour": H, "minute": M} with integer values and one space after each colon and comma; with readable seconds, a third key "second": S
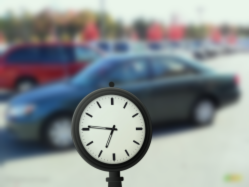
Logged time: {"hour": 6, "minute": 46}
